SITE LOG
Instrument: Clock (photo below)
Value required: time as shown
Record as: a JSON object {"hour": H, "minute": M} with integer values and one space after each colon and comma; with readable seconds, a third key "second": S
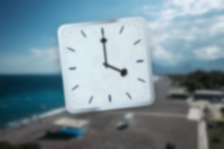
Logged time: {"hour": 4, "minute": 0}
